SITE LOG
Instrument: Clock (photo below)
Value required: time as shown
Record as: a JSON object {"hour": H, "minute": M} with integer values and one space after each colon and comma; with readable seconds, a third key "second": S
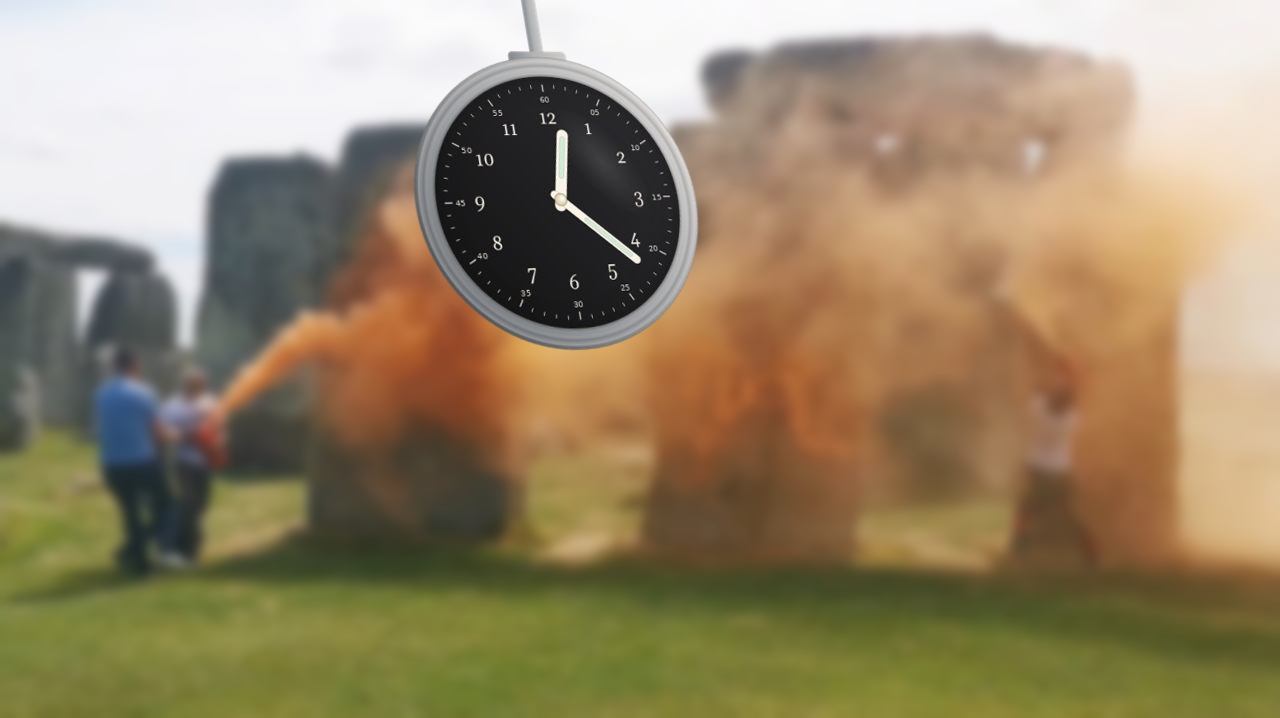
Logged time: {"hour": 12, "minute": 22}
